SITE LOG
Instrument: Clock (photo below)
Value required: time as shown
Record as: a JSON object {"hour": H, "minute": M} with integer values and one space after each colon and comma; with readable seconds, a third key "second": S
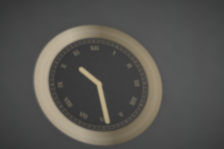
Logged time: {"hour": 10, "minute": 29}
